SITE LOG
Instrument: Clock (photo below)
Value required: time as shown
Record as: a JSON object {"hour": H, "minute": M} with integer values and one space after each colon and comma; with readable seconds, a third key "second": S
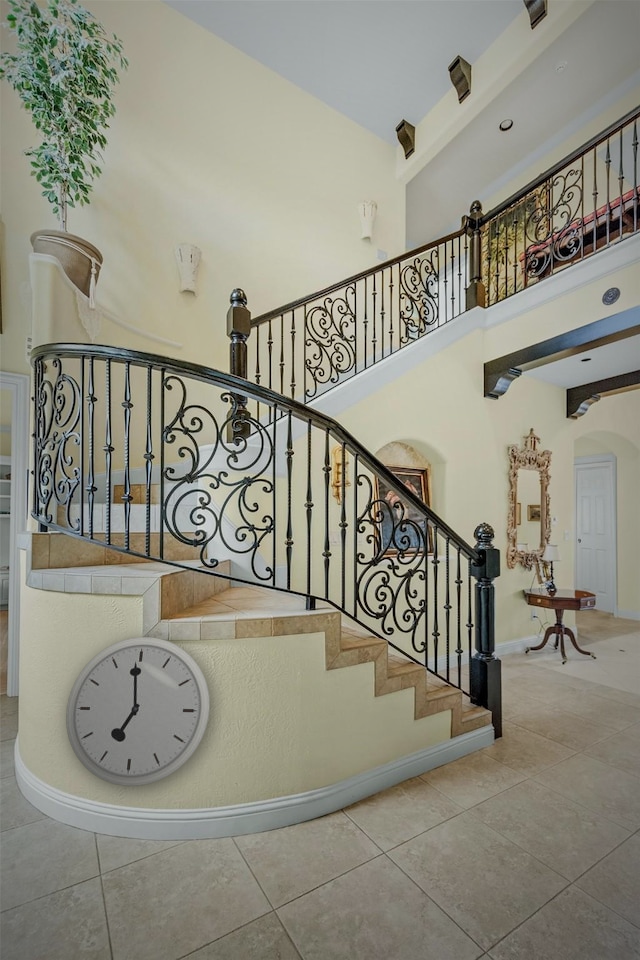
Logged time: {"hour": 6, "minute": 59}
